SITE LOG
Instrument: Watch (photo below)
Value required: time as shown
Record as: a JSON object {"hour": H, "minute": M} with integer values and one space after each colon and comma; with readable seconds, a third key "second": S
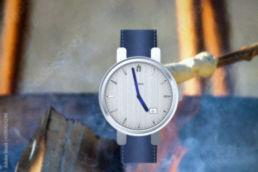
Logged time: {"hour": 4, "minute": 58}
